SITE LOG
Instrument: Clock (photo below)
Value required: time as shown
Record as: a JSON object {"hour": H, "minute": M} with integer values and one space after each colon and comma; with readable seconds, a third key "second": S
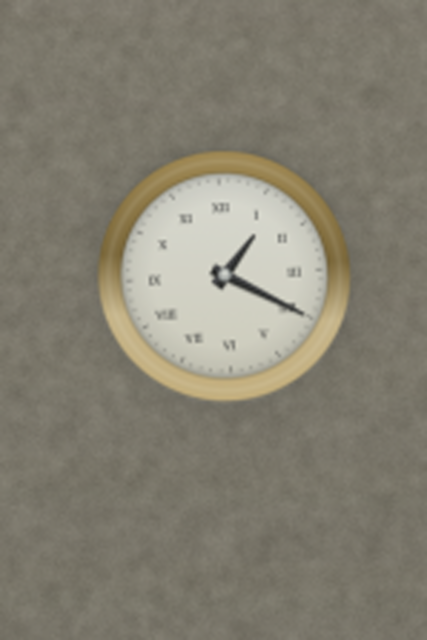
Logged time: {"hour": 1, "minute": 20}
